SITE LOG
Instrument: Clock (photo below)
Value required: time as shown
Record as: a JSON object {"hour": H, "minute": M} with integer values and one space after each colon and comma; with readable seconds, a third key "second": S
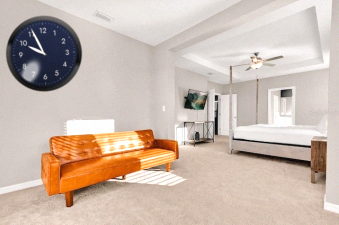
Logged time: {"hour": 9, "minute": 56}
